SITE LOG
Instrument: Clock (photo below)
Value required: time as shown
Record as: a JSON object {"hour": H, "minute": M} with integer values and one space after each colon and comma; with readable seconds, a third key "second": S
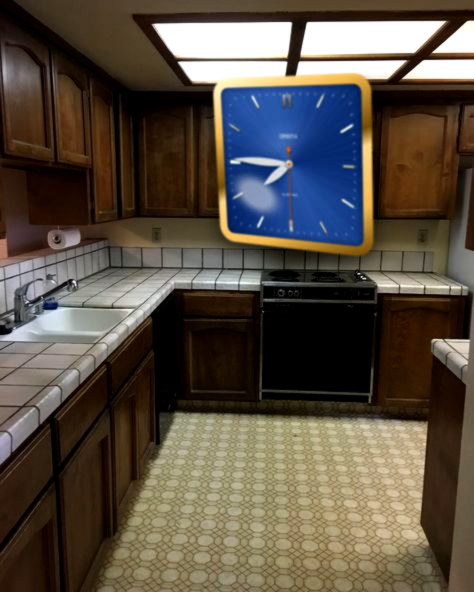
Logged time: {"hour": 7, "minute": 45, "second": 30}
